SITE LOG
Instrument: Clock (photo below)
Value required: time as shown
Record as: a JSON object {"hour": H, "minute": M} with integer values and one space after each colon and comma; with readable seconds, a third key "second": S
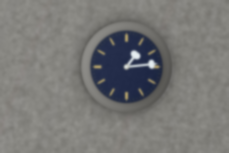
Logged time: {"hour": 1, "minute": 14}
